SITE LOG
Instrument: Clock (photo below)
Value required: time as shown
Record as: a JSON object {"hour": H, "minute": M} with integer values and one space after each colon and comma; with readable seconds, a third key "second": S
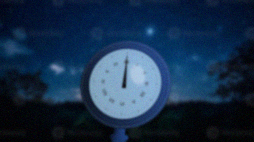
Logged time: {"hour": 12, "minute": 0}
